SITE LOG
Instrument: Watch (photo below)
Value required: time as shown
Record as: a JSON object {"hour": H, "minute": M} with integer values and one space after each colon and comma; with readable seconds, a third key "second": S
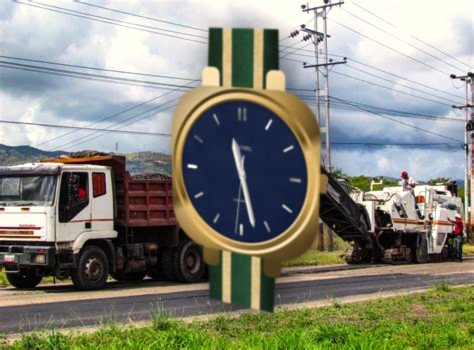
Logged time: {"hour": 11, "minute": 27, "second": 31}
